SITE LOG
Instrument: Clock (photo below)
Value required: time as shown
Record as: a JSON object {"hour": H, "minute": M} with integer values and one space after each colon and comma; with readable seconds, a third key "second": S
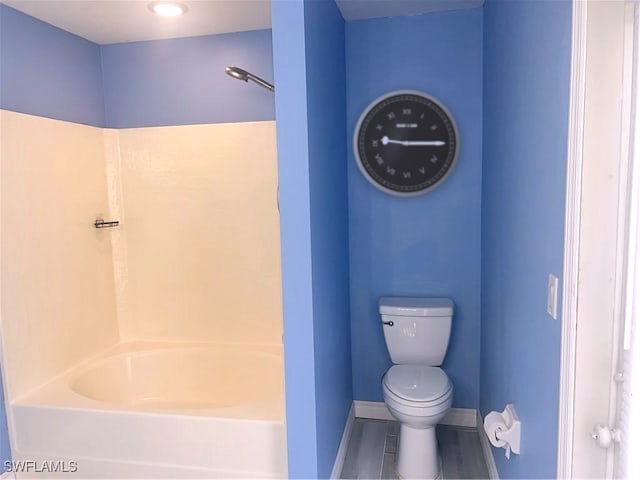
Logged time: {"hour": 9, "minute": 15}
